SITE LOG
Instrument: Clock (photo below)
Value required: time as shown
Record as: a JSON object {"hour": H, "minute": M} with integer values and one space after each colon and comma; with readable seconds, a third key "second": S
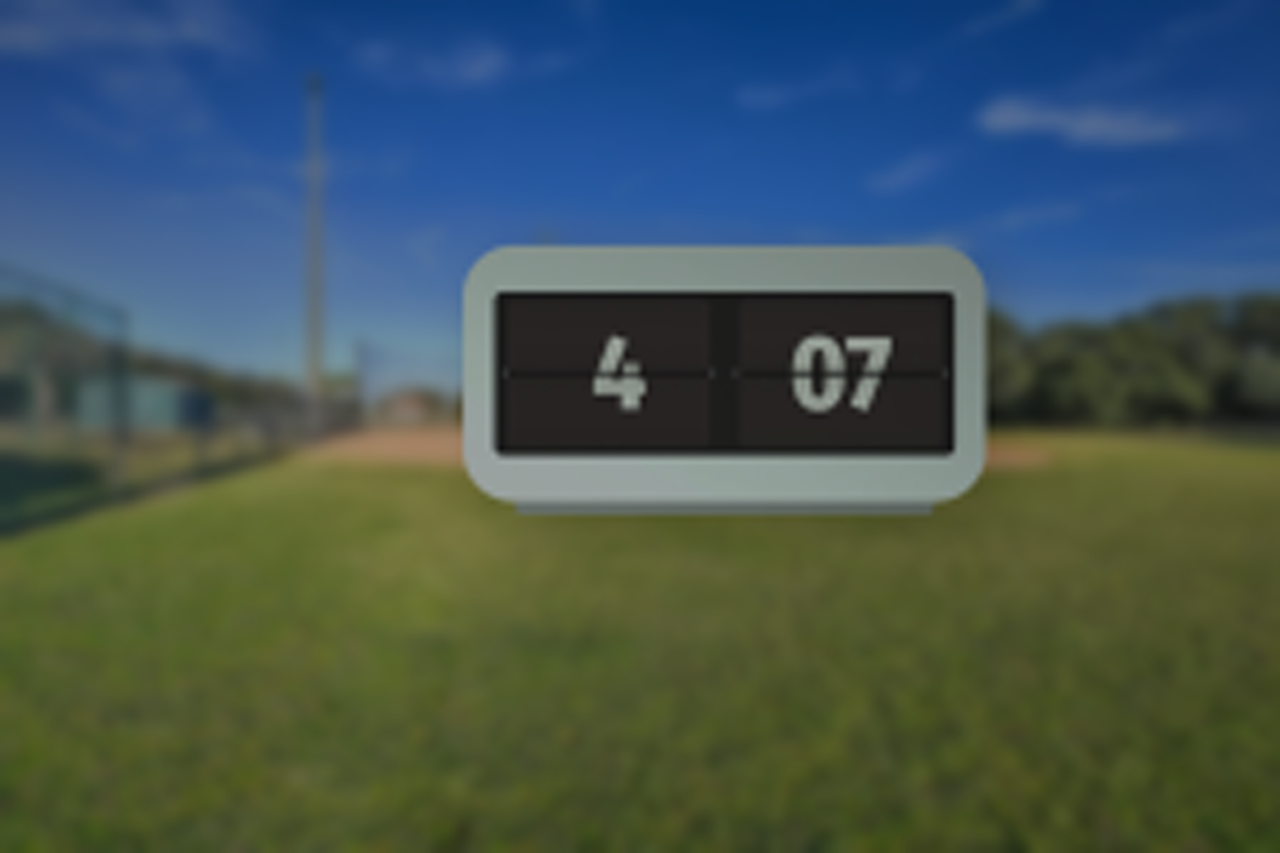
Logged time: {"hour": 4, "minute": 7}
